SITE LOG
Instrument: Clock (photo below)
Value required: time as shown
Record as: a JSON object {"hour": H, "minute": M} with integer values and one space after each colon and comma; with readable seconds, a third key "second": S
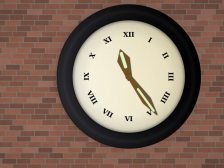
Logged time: {"hour": 11, "minute": 24}
